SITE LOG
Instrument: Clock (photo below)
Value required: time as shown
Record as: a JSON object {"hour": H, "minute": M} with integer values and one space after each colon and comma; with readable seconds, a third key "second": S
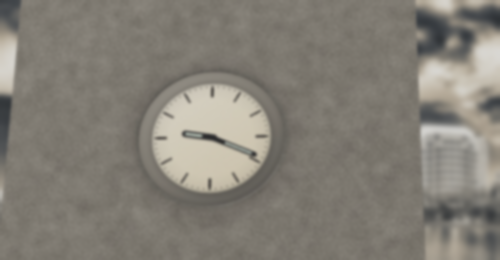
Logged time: {"hour": 9, "minute": 19}
